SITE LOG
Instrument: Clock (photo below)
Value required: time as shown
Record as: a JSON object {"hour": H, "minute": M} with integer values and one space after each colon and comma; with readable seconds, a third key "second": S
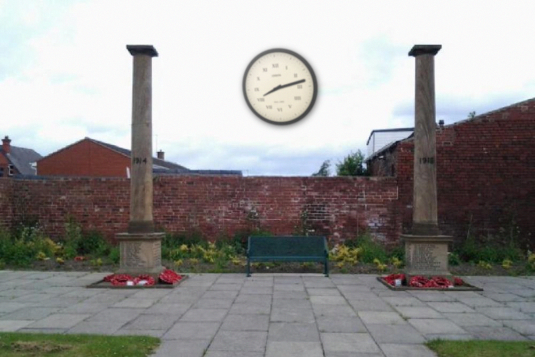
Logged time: {"hour": 8, "minute": 13}
